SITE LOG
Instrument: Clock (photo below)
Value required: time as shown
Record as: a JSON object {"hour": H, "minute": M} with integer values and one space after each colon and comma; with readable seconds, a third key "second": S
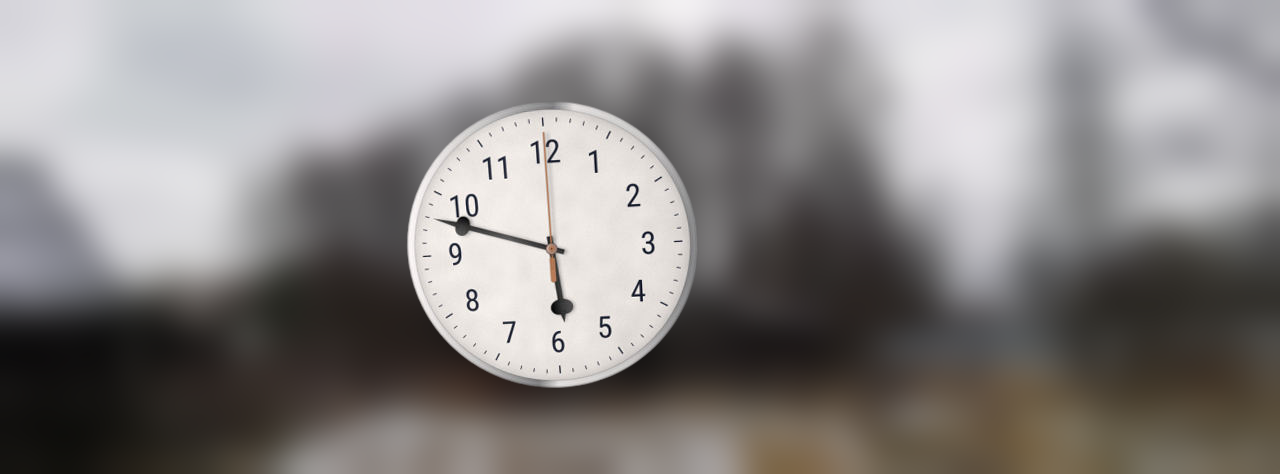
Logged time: {"hour": 5, "minute": 48, "second": 0}
